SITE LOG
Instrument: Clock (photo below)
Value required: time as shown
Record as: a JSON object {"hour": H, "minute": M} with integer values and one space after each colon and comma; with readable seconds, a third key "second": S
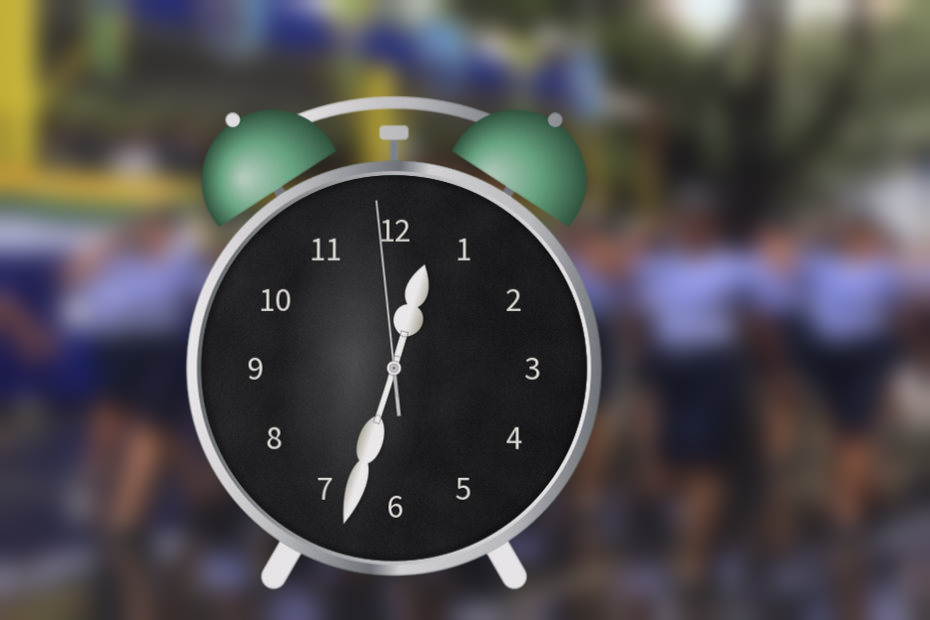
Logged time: {"hour": 12, "minute": 32, "second": 59}
